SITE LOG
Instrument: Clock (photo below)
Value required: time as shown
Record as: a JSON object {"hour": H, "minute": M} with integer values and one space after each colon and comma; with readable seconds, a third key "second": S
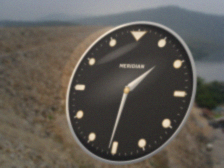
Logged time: {"hour": 1, "minute": 31}
